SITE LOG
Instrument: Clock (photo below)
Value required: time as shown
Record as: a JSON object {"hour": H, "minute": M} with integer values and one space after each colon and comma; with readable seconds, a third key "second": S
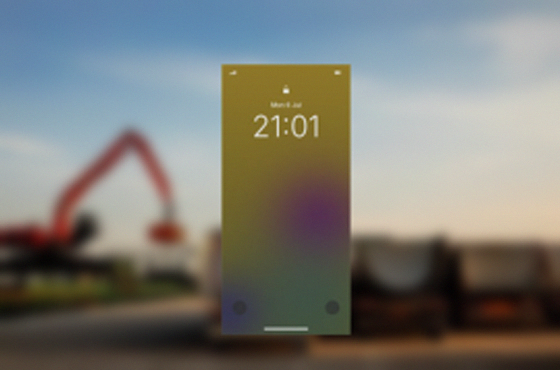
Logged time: {"hour": 21, "minute": 1}
